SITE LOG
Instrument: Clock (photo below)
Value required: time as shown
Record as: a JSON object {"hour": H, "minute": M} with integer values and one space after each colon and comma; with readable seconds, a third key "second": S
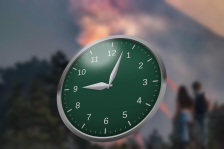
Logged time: {"hour": 9, "minute": 3}
